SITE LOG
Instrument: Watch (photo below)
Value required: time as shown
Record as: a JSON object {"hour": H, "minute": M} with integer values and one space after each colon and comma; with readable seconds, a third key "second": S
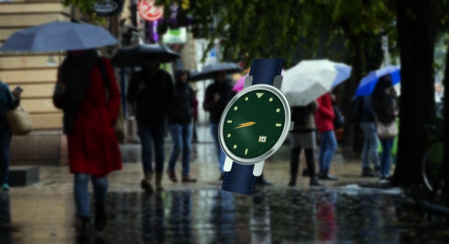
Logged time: {"hour": 8, "minute": 42}
